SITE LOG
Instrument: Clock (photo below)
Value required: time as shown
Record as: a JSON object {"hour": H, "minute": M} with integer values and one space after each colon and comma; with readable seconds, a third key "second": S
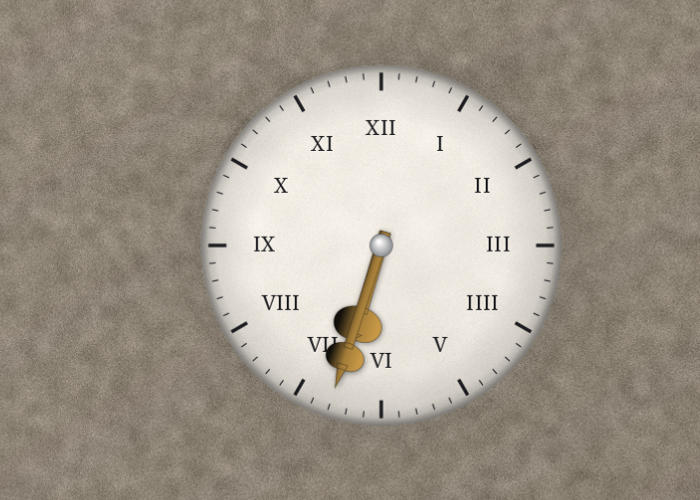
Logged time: {"hour": 6, "minute": 33}
